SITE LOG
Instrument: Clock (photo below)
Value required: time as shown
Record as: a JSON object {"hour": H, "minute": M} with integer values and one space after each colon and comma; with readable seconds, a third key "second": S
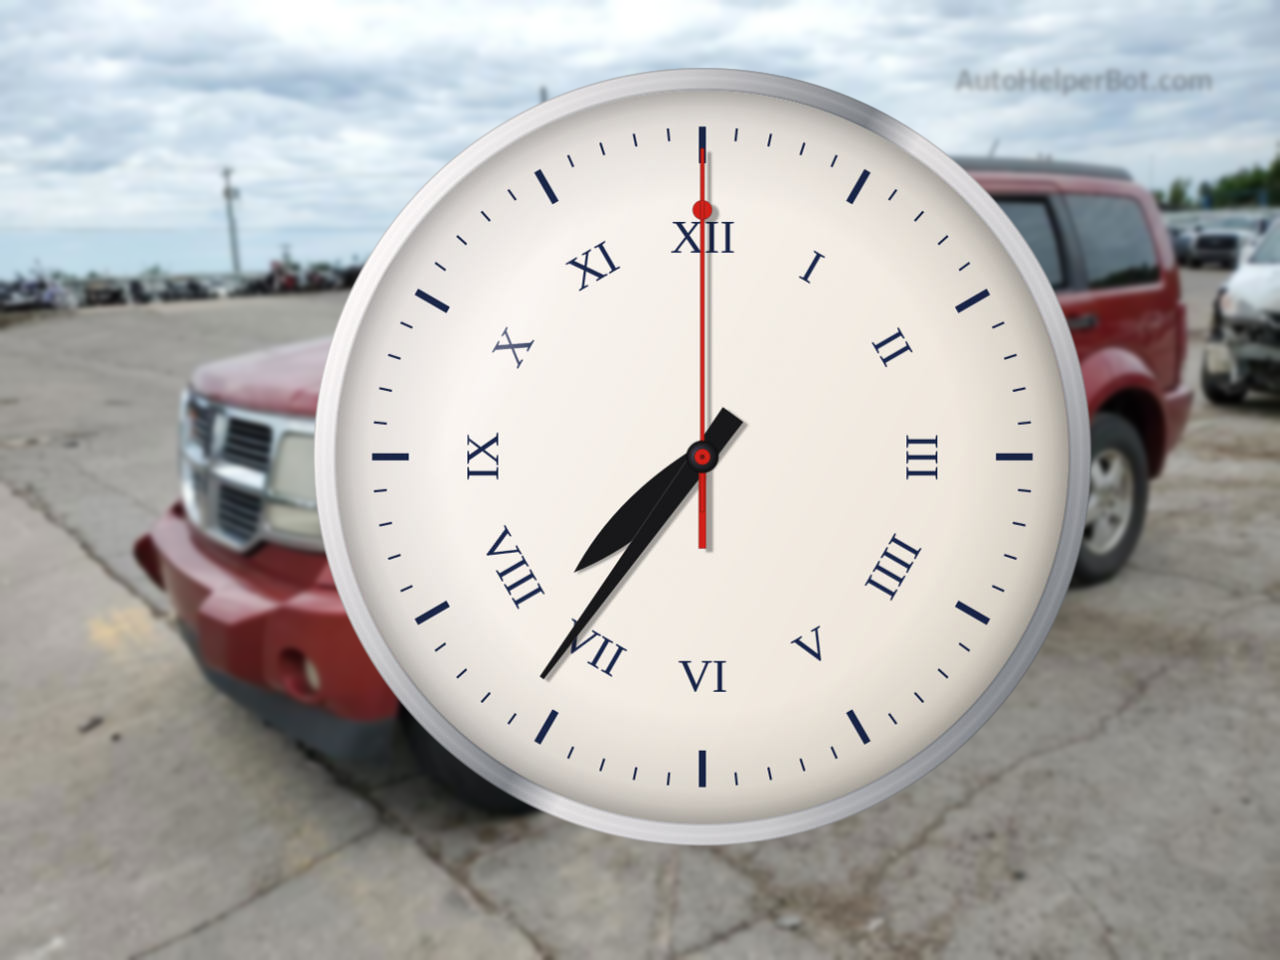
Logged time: {"hour": 7, "minute": 36, "second": 0}
